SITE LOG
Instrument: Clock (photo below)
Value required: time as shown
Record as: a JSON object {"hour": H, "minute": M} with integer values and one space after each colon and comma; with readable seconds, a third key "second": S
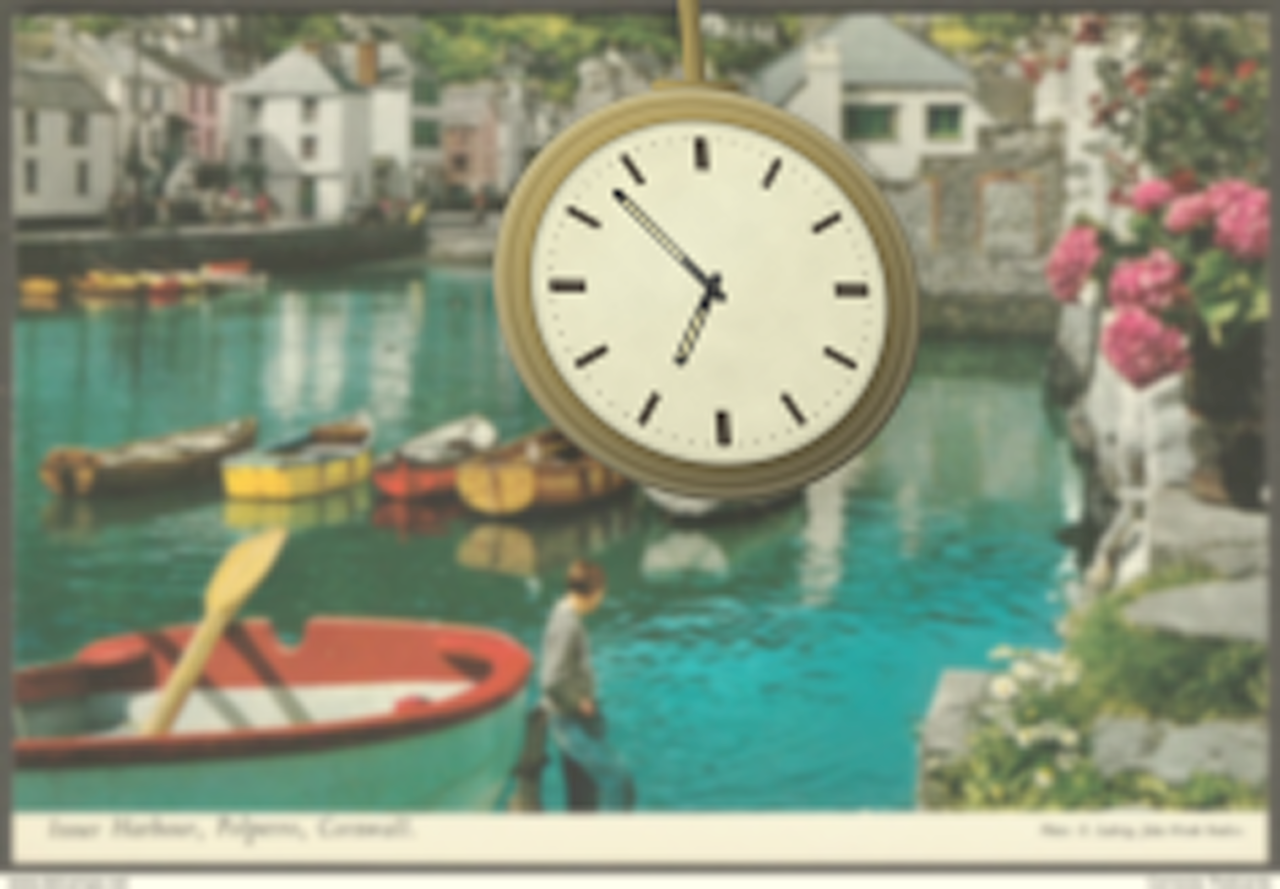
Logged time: {"hour": 6, "minute": 53}
